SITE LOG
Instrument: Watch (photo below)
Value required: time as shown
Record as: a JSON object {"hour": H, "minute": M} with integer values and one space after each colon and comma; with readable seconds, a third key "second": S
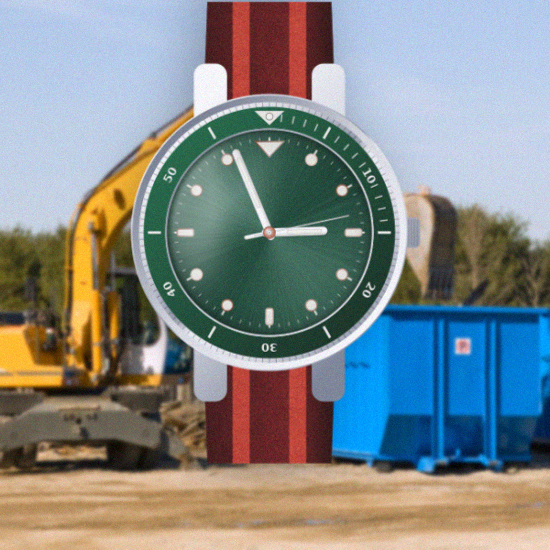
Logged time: {"hour": 2, "minute": 56, "second": 13}
